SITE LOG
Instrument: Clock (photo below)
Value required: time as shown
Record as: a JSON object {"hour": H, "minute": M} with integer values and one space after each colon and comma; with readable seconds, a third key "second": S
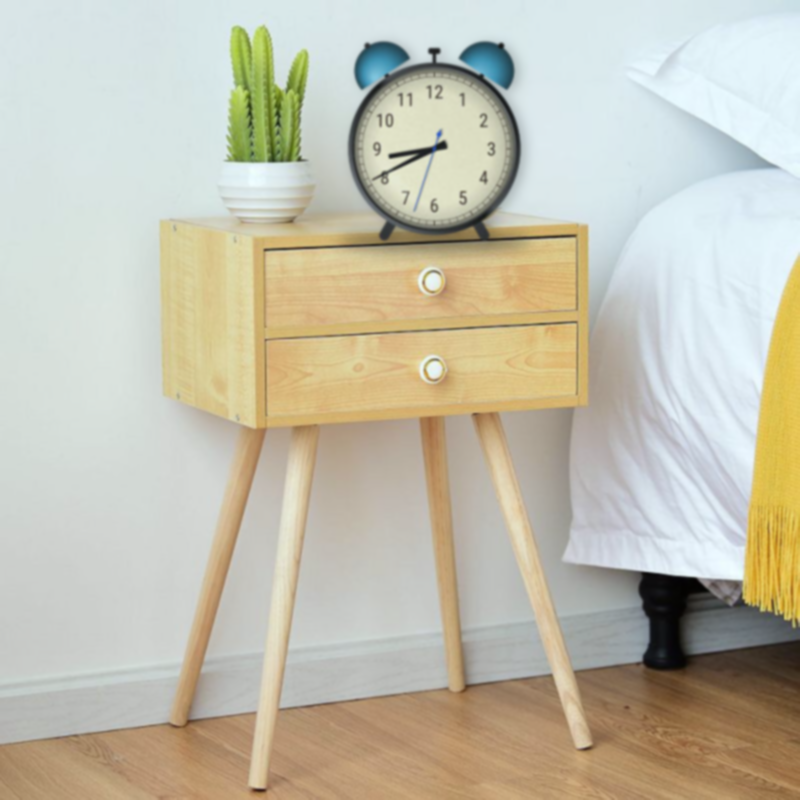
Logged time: {"hour": 8, "minute": 40, "second": 33}
